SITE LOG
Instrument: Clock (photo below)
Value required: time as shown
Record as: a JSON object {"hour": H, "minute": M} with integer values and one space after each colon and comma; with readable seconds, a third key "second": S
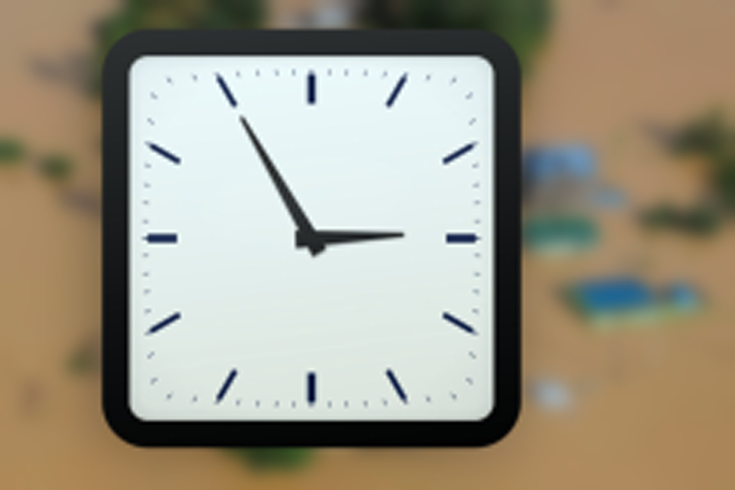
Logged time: {"hour": 2, "minute": 55}
